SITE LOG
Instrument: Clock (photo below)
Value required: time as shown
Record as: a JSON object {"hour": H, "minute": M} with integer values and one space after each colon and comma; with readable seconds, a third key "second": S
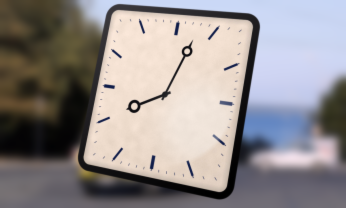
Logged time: {"hour": 8, "minute": 3}
